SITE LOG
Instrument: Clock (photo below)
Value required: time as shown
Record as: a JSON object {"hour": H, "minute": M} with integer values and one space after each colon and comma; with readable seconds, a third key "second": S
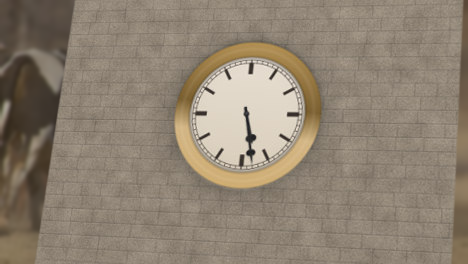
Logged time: {"hour": 5, "minute": 28}
